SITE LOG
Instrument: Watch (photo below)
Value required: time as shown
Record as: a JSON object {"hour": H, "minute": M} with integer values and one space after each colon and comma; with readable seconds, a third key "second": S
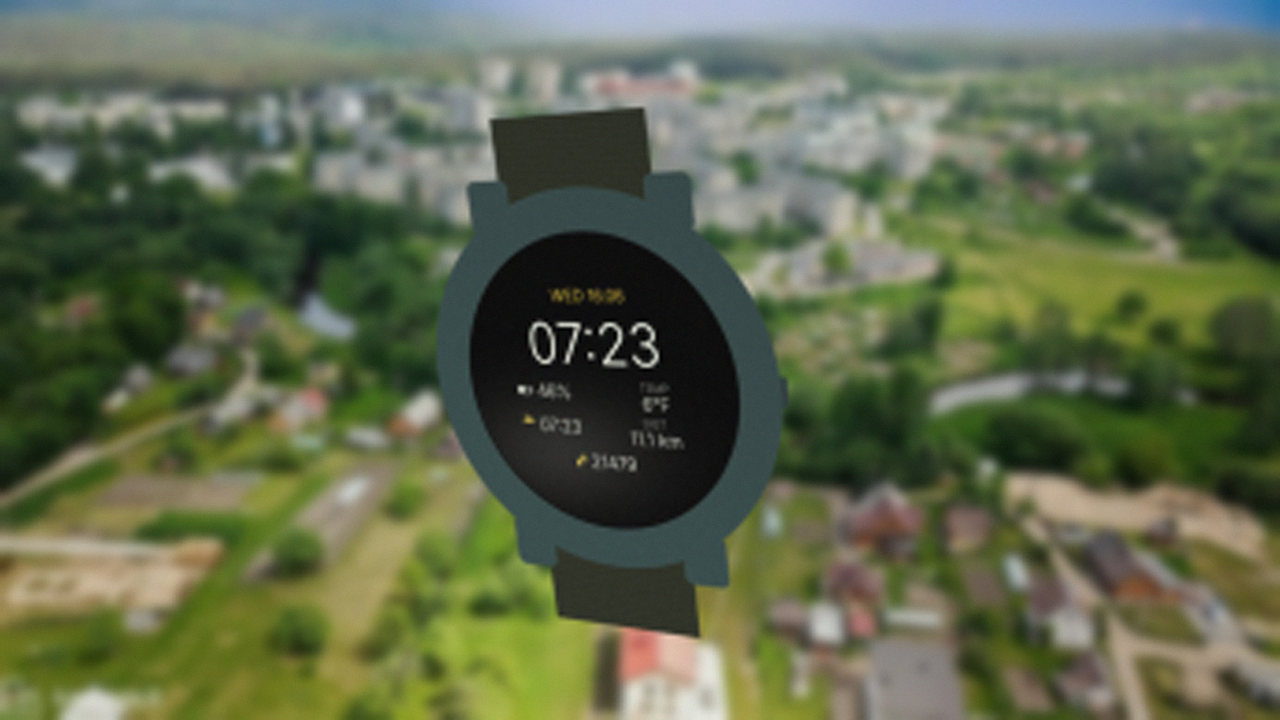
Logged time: {"hour": 7, "minute": 23}
